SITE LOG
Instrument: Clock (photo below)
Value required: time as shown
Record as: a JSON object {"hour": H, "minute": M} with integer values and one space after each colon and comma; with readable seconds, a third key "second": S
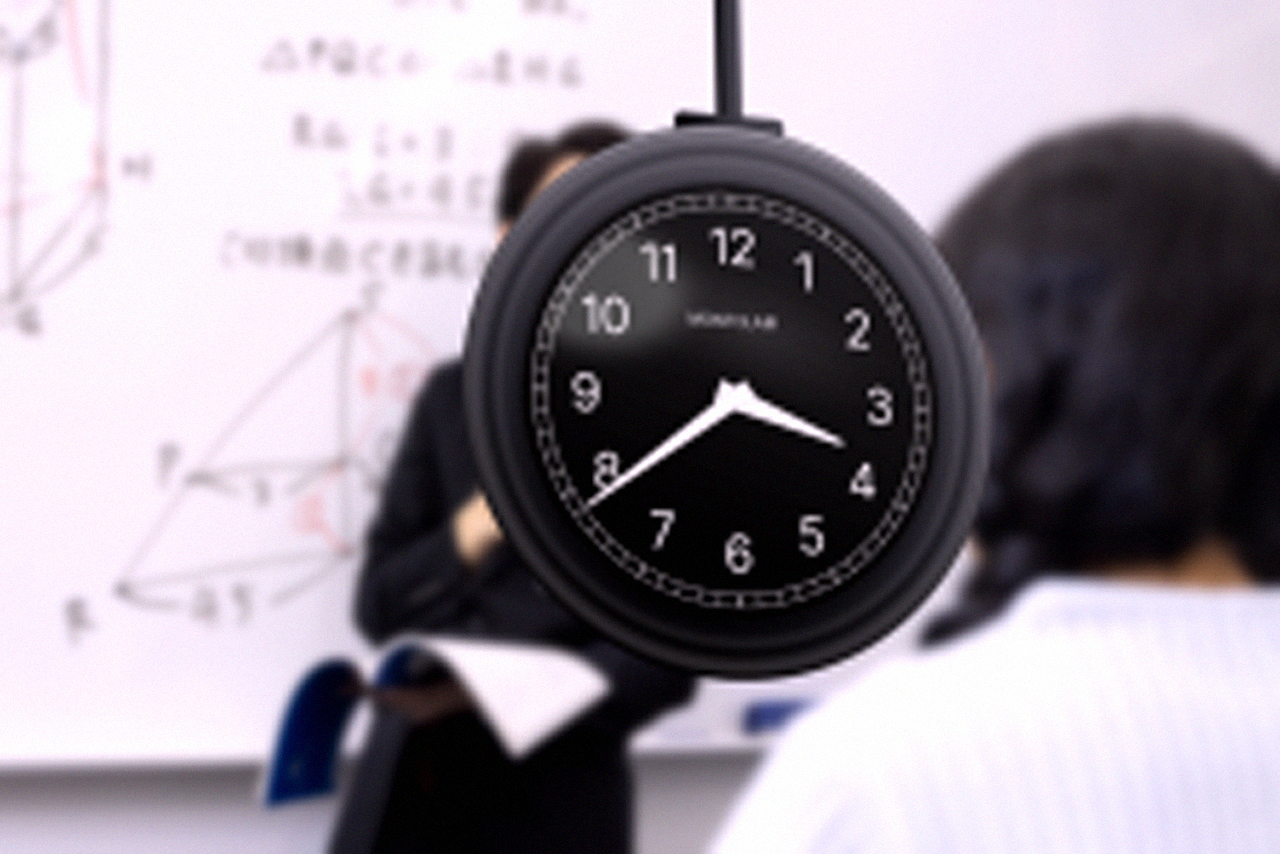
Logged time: {"hour": 3, "minute": 39}
